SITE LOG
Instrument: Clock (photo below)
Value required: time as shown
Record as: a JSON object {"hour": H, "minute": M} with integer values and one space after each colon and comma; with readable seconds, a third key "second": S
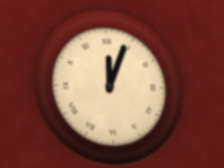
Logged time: {"hour": 12, "minute": 4}
